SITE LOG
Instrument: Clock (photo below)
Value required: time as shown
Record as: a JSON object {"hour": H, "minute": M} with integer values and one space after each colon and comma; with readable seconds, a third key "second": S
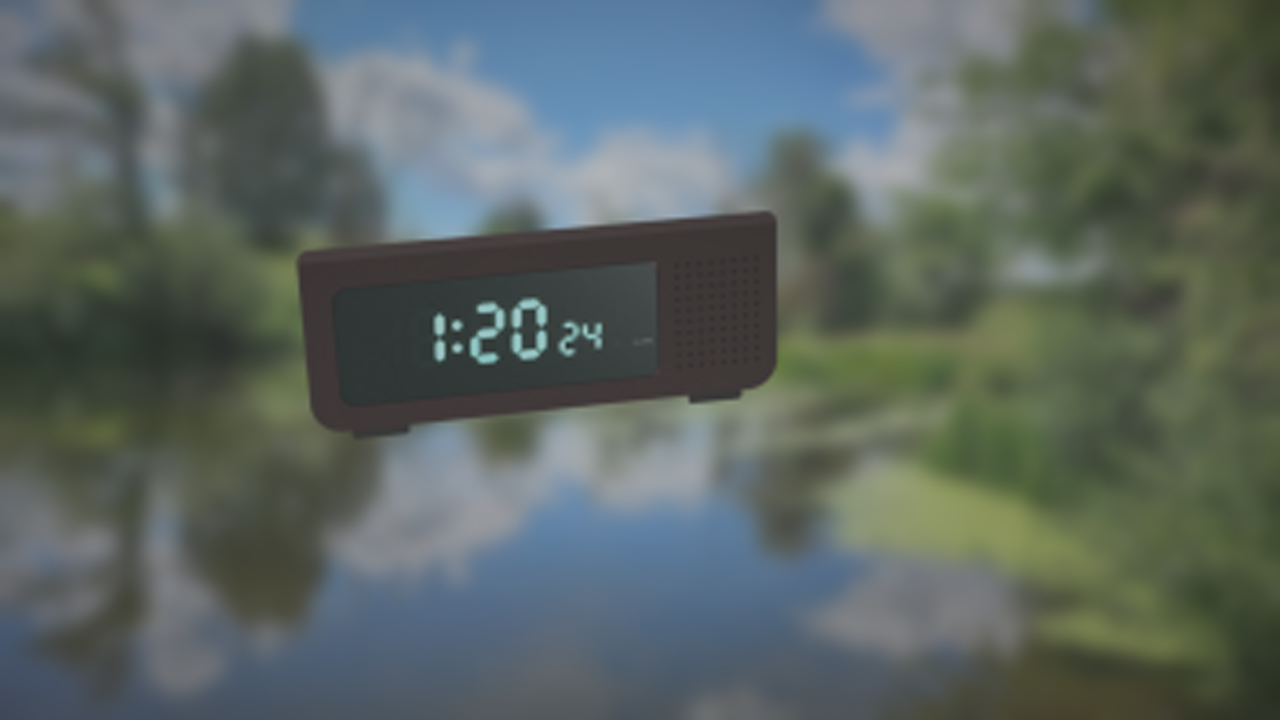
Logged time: {"hour": 1, "minute": 20, "second": 24}
